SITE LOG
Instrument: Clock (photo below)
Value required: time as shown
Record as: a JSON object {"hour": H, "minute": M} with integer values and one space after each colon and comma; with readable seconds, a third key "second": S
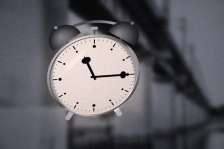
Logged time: {"hour": 11, "minute": 15}
